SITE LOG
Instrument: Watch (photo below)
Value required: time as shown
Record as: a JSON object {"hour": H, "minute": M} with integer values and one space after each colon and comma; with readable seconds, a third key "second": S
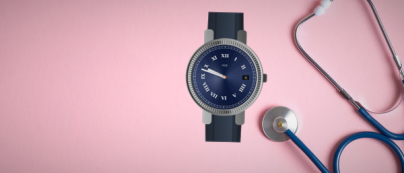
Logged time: {"hour": 9, "minute": 48}
